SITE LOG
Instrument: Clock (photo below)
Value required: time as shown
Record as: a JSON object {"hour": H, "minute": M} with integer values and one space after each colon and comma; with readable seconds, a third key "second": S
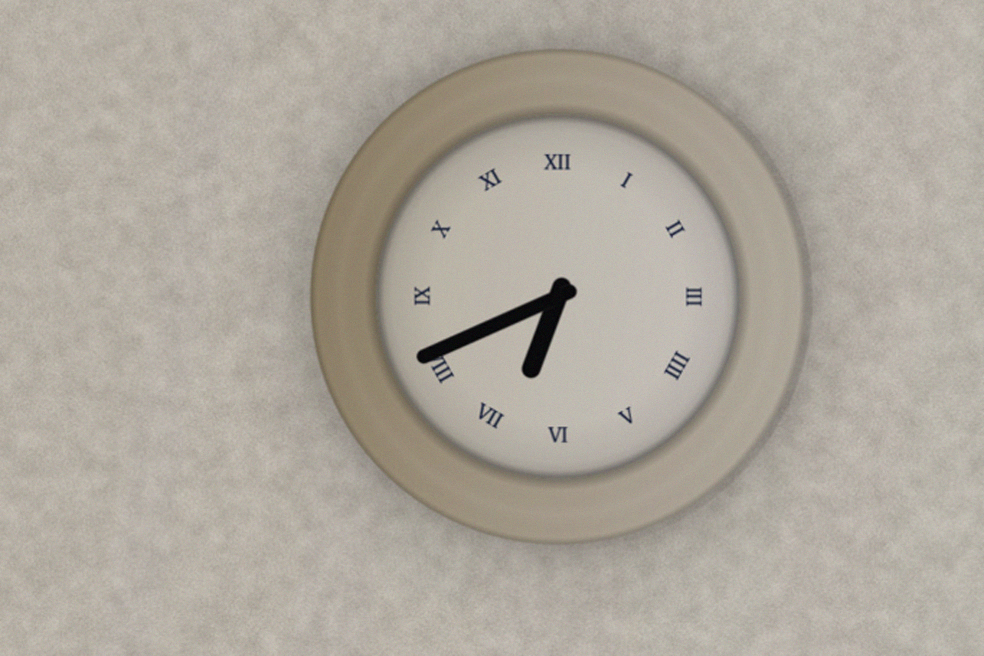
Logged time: {"hour": 6, "minute": 41}
